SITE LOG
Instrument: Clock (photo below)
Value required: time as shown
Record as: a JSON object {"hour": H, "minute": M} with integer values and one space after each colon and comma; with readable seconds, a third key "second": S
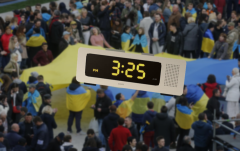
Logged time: {"hour": 3, "minute": 25}
